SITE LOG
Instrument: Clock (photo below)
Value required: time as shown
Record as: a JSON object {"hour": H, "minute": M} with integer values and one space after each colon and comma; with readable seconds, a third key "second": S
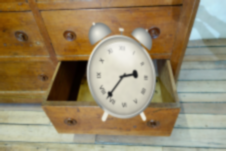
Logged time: {"hour": 2, "minute": 37}
